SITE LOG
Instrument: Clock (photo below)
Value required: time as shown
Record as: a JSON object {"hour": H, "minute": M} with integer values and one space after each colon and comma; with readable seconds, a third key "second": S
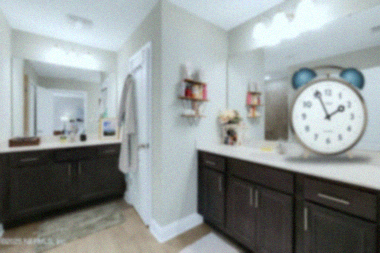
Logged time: {"hour": 1, "minute": 56}
